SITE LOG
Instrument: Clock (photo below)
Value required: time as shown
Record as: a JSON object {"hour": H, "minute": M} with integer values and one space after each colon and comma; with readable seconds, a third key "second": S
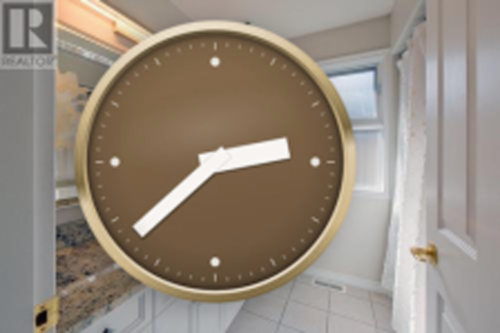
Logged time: {"hour": 2, "minute": 38}
